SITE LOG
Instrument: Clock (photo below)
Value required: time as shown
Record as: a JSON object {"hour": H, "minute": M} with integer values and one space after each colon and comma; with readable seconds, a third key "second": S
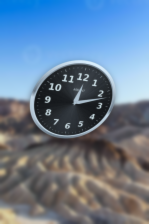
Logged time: {"hour": 12, "minute": 12}
